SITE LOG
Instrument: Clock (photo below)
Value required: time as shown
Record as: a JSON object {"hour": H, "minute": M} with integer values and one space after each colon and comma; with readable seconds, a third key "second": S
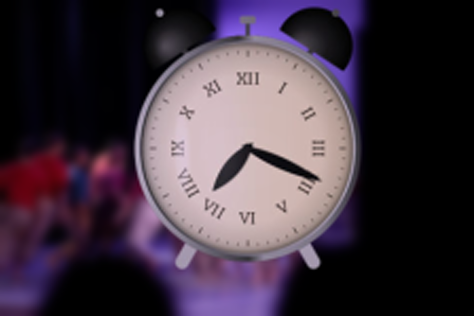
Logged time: {"hour": 7, "minute": 19}
